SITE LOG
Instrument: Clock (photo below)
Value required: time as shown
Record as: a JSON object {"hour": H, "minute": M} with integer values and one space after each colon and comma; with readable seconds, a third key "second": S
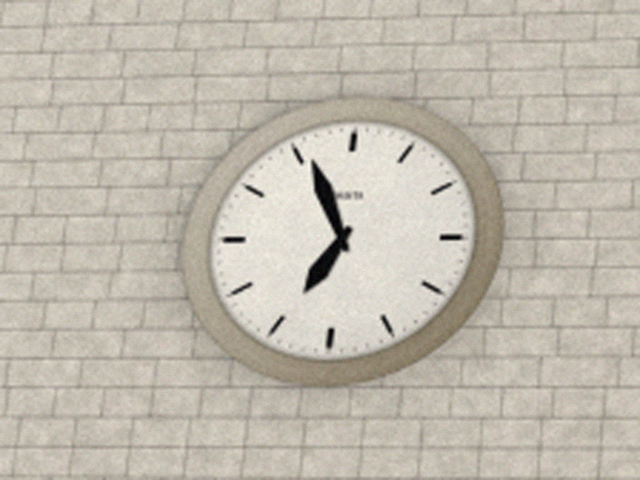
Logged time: {"hour": 6, "minute": 56}
